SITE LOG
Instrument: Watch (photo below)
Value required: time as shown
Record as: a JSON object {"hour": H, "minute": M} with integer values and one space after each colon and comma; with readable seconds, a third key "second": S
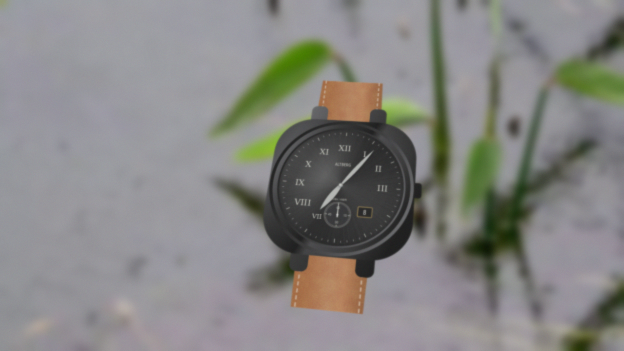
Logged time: {"hour": 7, "minute": 6}
